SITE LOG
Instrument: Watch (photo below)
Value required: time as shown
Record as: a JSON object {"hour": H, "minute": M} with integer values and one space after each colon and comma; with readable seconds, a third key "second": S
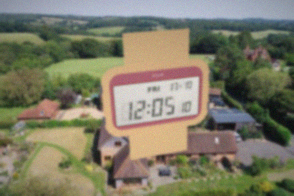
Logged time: {"hour": 12, "minute": 5}
